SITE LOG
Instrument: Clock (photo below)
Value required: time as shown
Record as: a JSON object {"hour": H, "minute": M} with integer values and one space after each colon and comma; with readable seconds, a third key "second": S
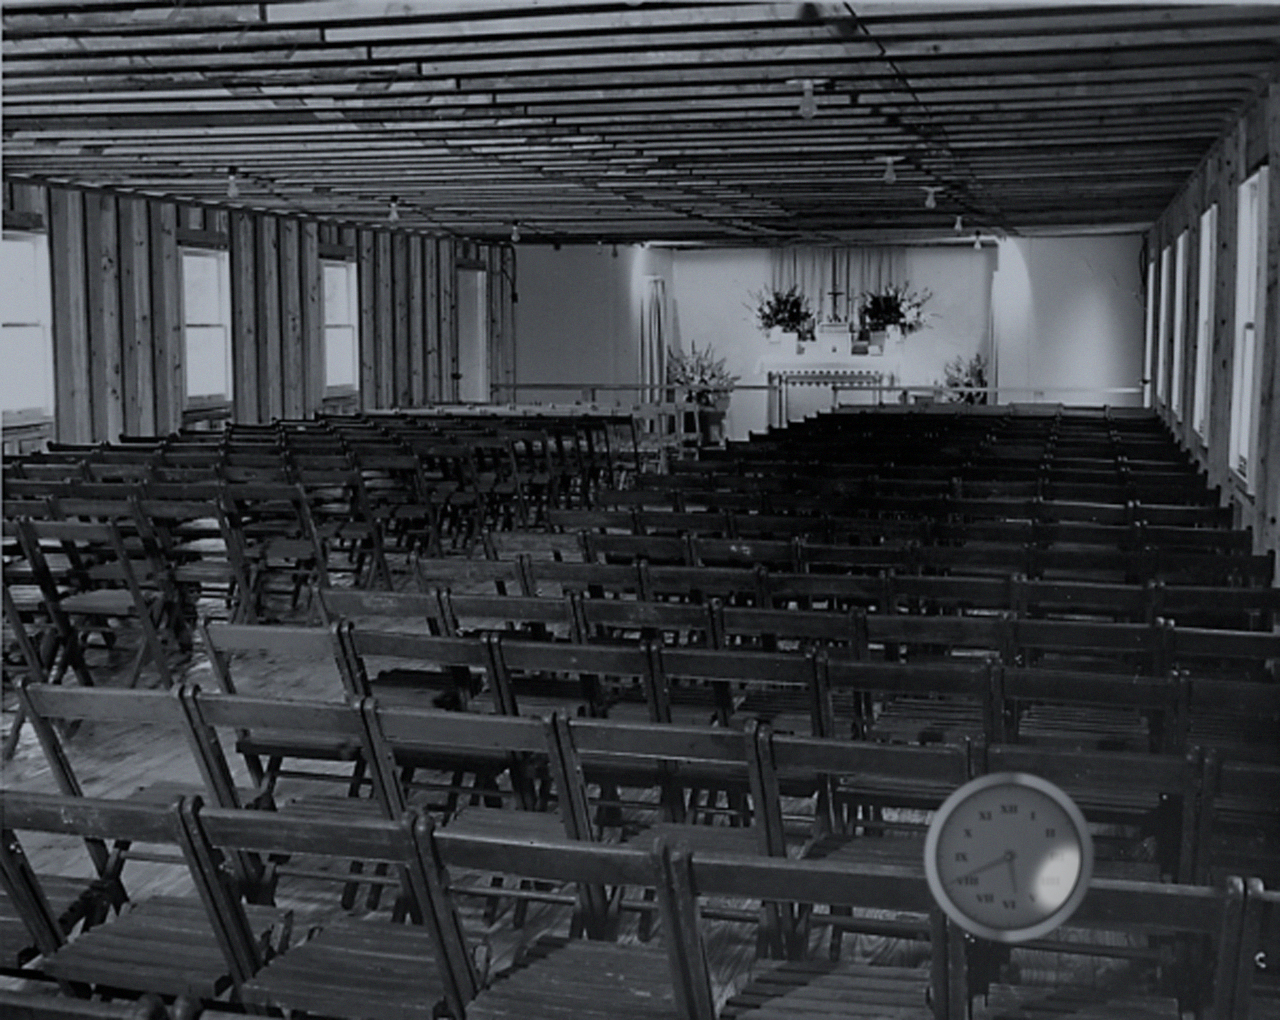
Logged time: {"hour": 5, "minute": 41}
